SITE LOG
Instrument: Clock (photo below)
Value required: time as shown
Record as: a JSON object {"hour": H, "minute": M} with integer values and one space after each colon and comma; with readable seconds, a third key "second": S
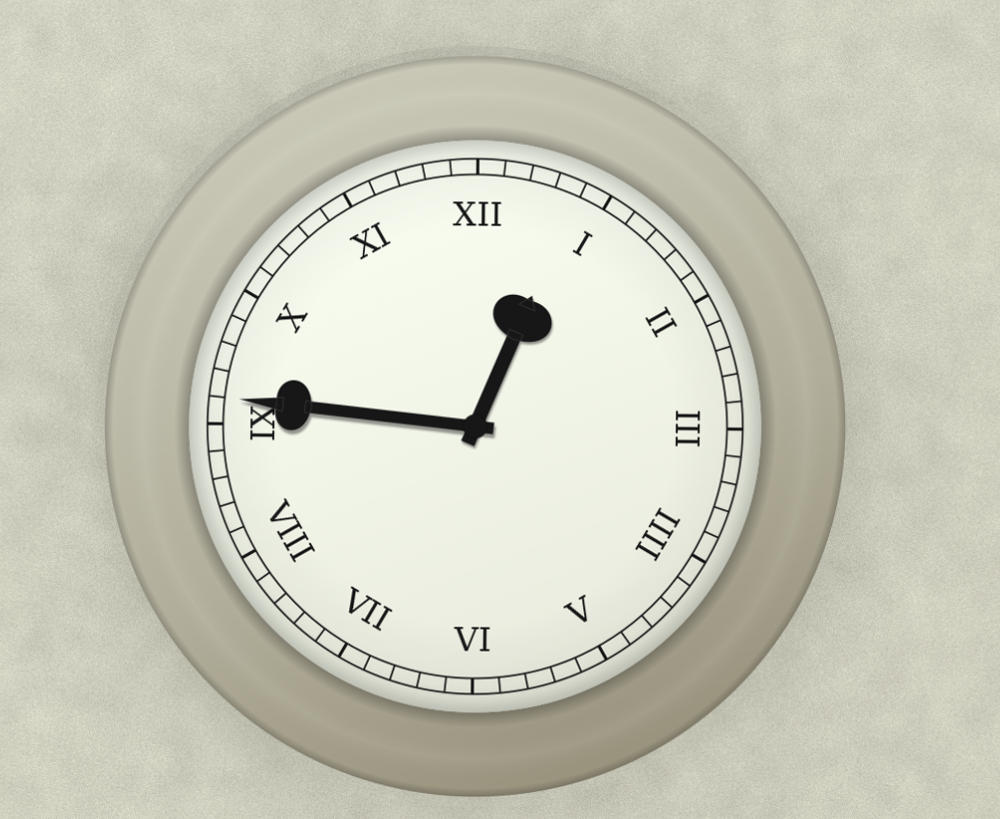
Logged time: {"hour": 12, "minute": 46}
